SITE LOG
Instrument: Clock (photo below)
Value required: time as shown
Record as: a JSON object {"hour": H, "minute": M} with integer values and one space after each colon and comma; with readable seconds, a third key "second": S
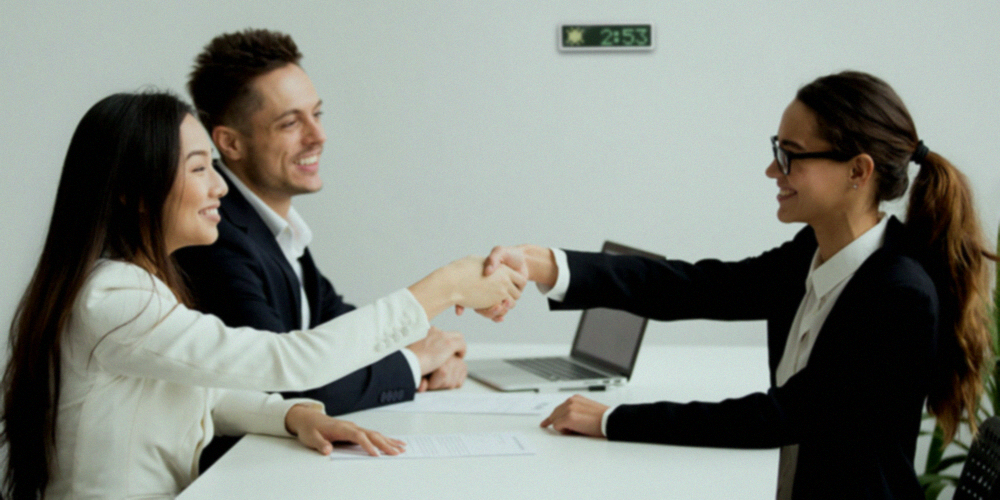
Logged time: {"hour": 2, "minute": 53}
